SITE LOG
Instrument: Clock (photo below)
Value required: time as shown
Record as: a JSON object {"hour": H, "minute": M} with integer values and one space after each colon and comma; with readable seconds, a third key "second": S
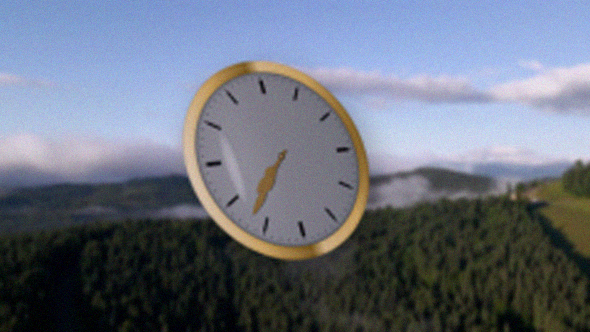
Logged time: {"hour": 7, "minute": 37}
